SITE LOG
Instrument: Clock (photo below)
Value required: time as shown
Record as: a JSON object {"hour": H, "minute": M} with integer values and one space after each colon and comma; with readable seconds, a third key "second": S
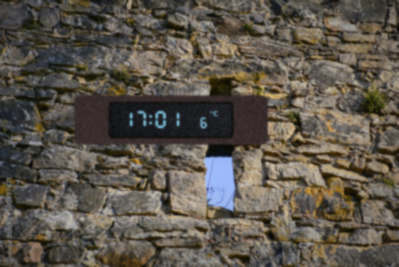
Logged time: {"hour": 17, "minute": 1}
